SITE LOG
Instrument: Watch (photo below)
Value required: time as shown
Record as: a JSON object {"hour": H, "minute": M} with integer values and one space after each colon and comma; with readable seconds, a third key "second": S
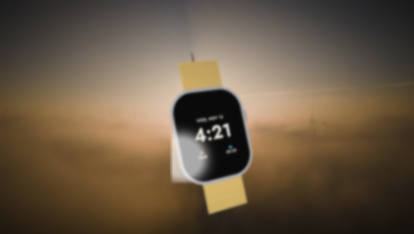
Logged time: {"hour": 4, "minute": 21}
